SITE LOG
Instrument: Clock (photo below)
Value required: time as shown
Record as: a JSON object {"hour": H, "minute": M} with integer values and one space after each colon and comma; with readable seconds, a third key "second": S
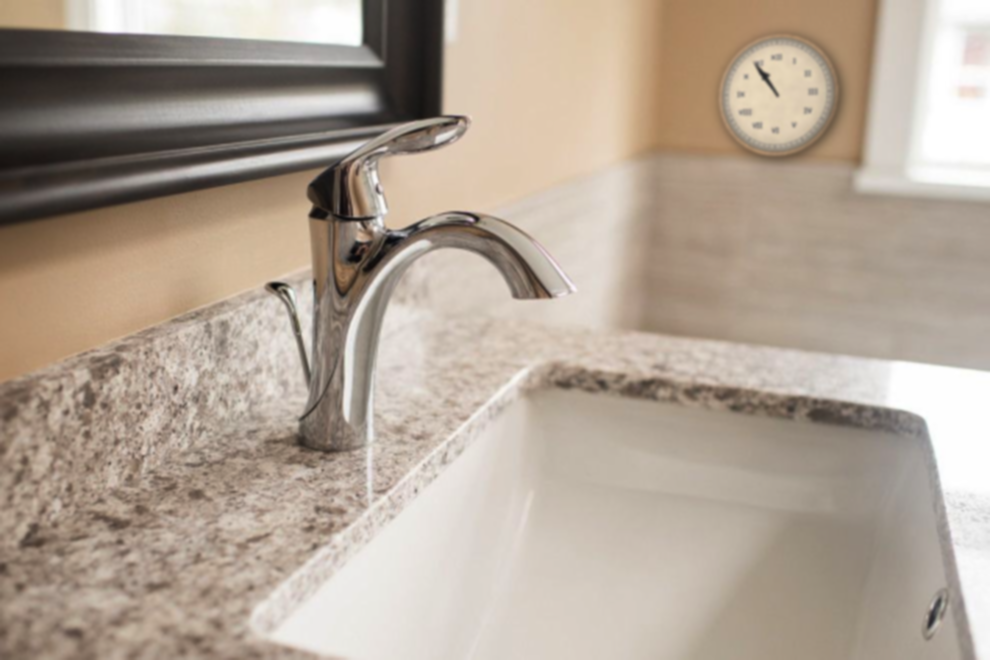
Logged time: {"hour": 10, "minute": 54}
